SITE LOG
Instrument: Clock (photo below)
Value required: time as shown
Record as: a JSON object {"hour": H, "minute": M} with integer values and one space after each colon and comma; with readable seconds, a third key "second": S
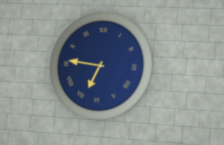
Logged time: {"hour": 6, "minute": 46}
